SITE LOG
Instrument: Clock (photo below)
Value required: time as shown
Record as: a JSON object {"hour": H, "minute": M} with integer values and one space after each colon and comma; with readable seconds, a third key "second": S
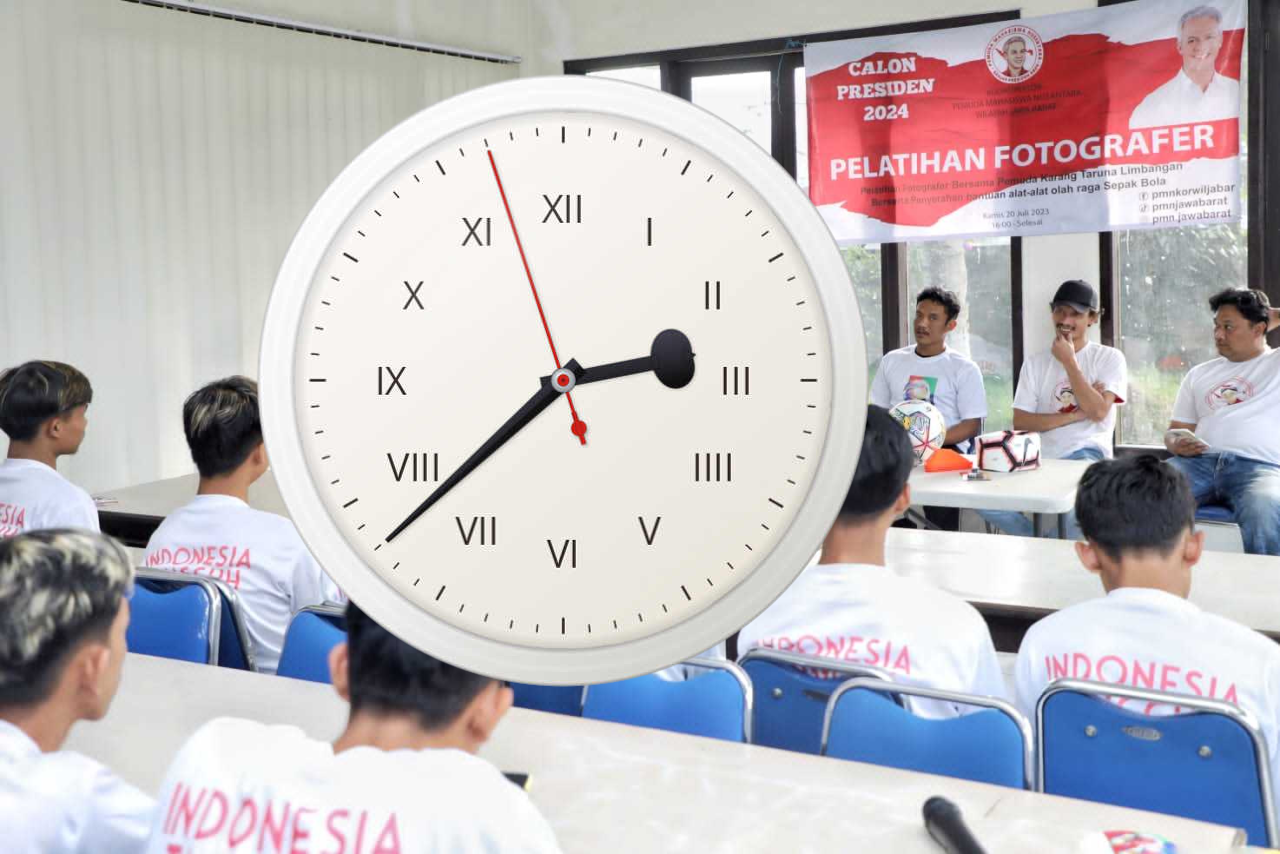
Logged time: {"hour": 2, "minute": 37, "second": 57}
